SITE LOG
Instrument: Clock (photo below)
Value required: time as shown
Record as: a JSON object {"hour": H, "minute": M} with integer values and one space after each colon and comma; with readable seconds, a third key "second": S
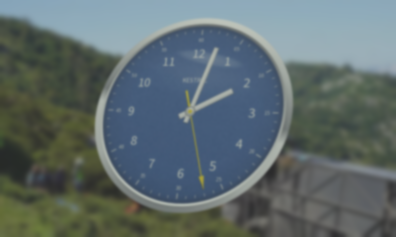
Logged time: {"hour": 2, "minute": 2, "second": 27}
